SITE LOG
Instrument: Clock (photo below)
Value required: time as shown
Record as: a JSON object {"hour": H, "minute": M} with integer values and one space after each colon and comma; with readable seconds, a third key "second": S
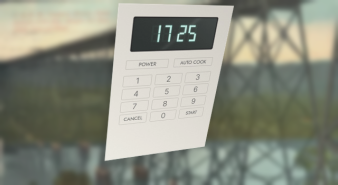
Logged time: {"hour": 17, "minute": 25}
